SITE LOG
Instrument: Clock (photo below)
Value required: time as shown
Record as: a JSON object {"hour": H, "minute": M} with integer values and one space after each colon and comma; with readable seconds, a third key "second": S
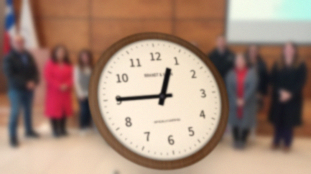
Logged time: {"hour": 12, "minute": 45}
